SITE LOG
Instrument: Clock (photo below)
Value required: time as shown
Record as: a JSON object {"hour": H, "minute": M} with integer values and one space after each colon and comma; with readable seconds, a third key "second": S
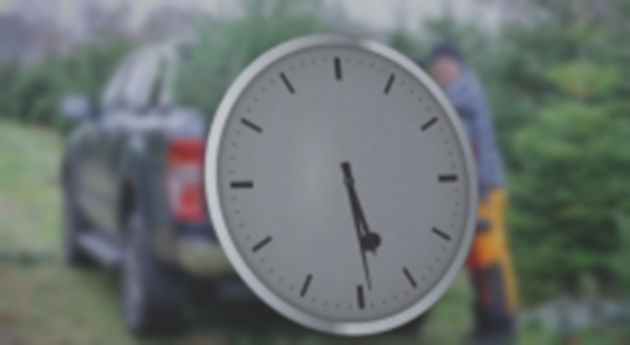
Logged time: {"hour": 5, "minute": 29}
